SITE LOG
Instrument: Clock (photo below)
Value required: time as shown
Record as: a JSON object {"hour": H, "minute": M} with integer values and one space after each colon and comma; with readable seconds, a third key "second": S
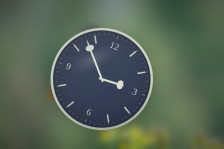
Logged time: {"hour": 2, "minute": 53}
